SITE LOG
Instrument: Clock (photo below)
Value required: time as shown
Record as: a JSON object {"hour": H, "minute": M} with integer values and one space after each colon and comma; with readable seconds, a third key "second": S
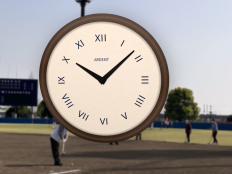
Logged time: {"hour": 10, "minute": 8}
